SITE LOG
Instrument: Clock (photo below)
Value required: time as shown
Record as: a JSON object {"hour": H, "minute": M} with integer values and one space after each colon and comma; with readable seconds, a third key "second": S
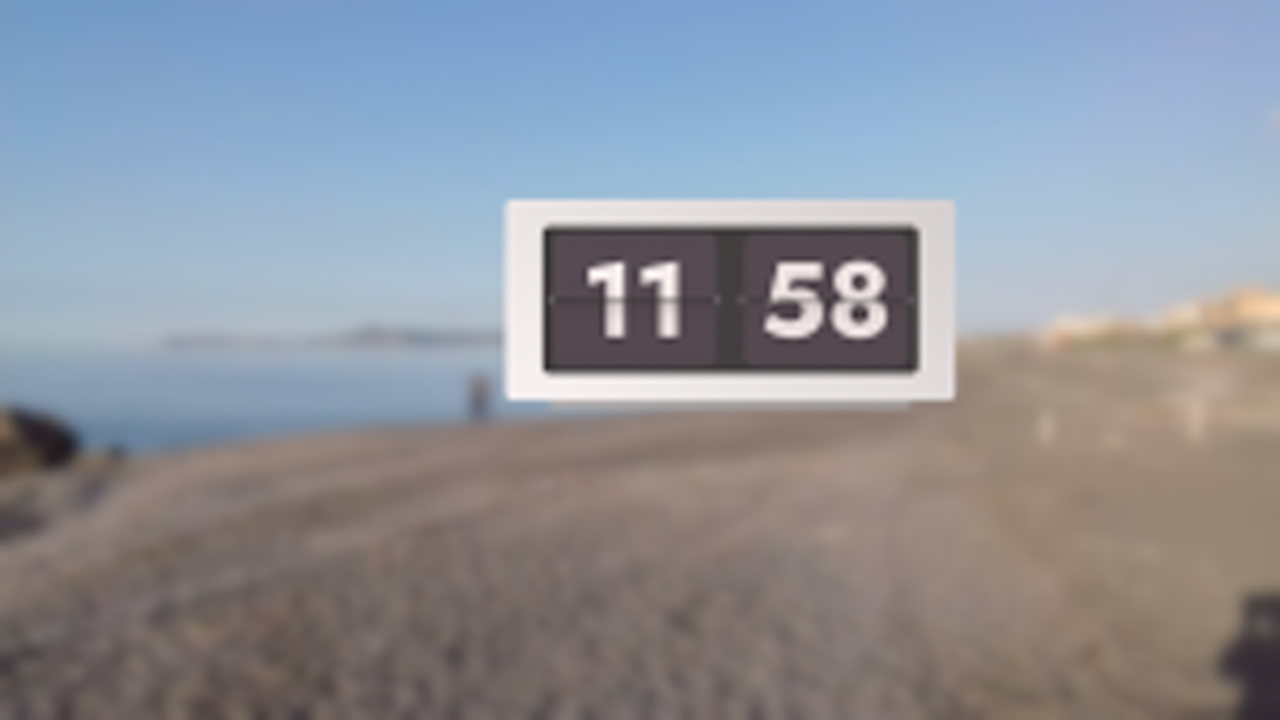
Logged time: {"hour": 11, "minute": 58}
